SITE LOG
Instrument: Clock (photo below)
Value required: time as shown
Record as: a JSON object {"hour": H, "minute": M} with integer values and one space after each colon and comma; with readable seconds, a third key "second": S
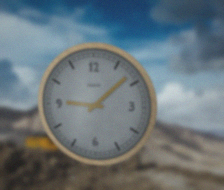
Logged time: {"hour": 9, "minute": 8}
